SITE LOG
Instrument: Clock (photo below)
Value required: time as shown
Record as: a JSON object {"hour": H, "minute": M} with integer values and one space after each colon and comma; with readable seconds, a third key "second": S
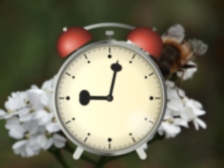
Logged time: {"hour": 9, "minute": 2}
